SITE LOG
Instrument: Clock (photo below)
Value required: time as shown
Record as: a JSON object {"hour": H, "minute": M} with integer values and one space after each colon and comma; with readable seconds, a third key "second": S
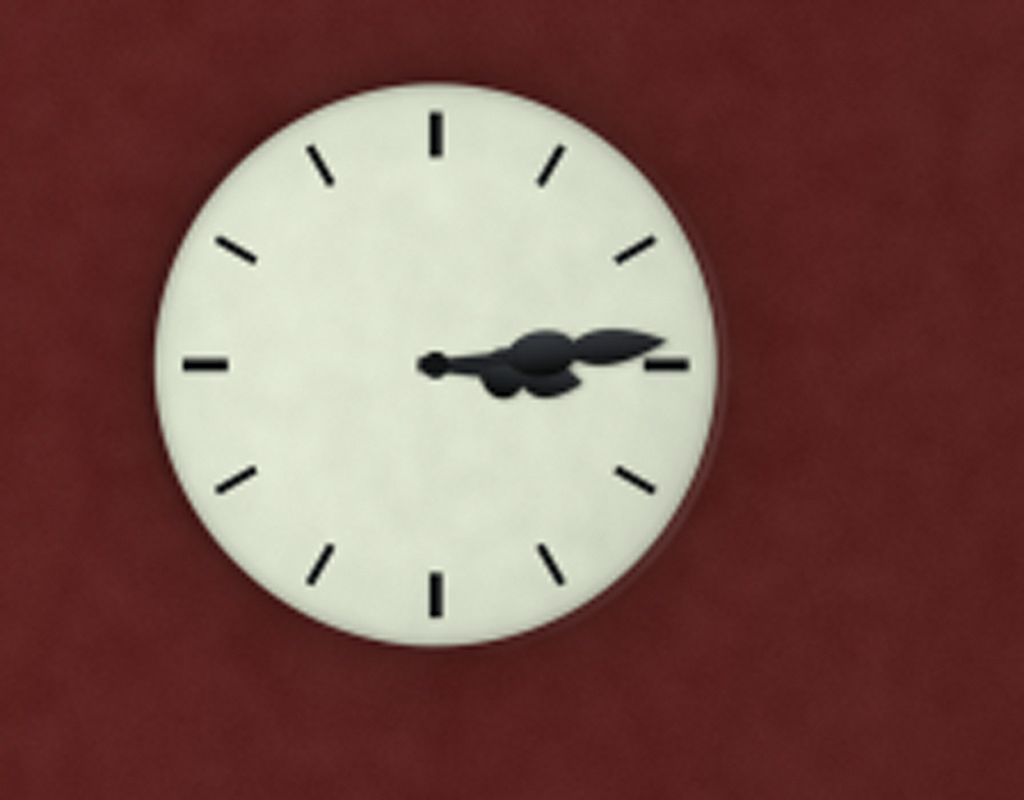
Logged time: {"hour": 3, "minute": 14}
